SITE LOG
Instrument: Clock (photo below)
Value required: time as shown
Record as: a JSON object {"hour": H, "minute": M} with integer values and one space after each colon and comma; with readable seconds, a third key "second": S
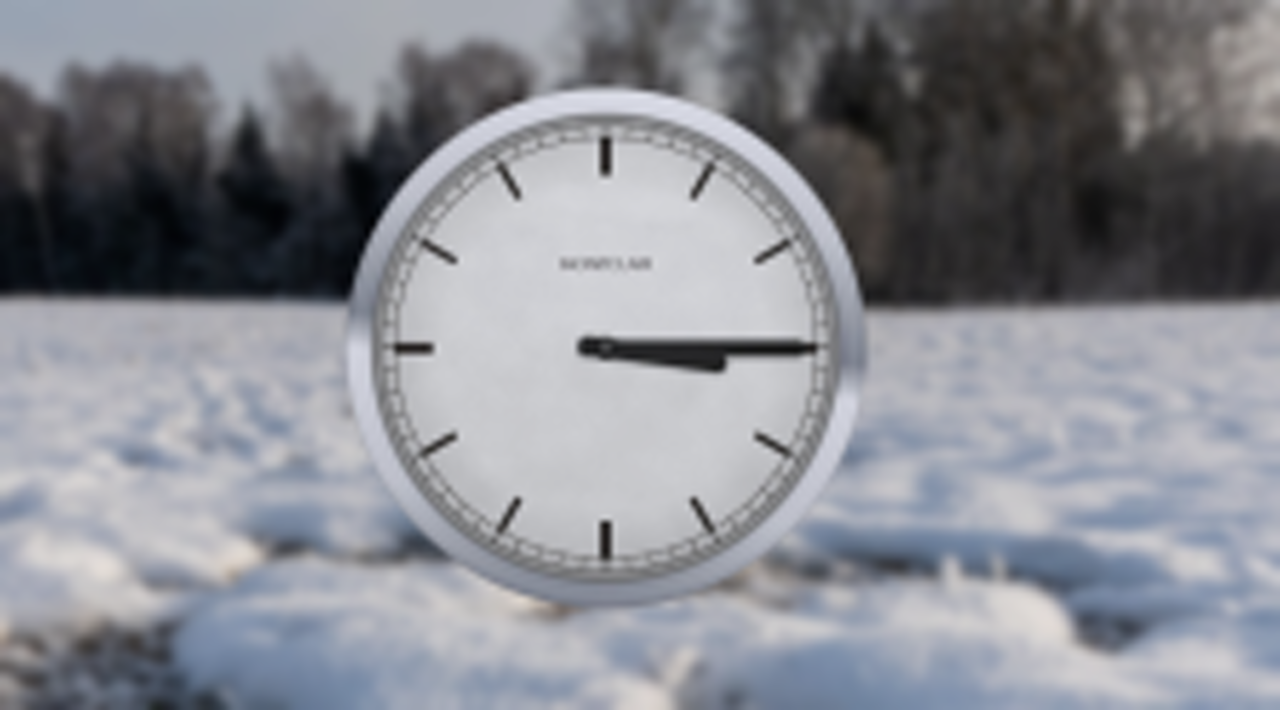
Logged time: {"hour": 3, "minute": 15}
